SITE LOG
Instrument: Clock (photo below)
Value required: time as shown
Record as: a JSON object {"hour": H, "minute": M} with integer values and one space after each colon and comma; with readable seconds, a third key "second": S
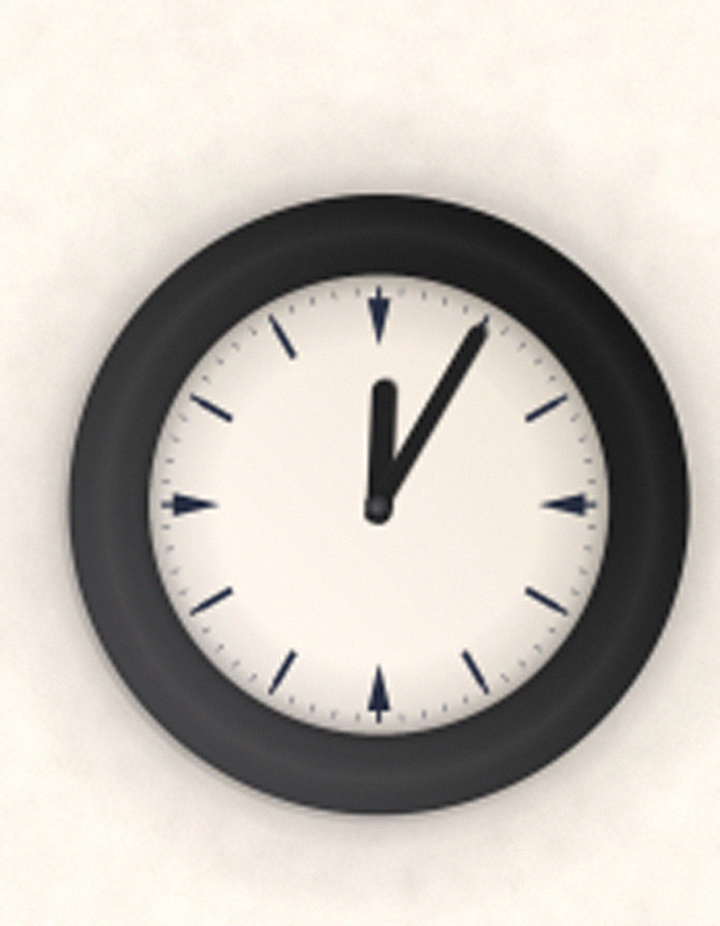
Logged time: {"hour": 12, "minute": 5}
